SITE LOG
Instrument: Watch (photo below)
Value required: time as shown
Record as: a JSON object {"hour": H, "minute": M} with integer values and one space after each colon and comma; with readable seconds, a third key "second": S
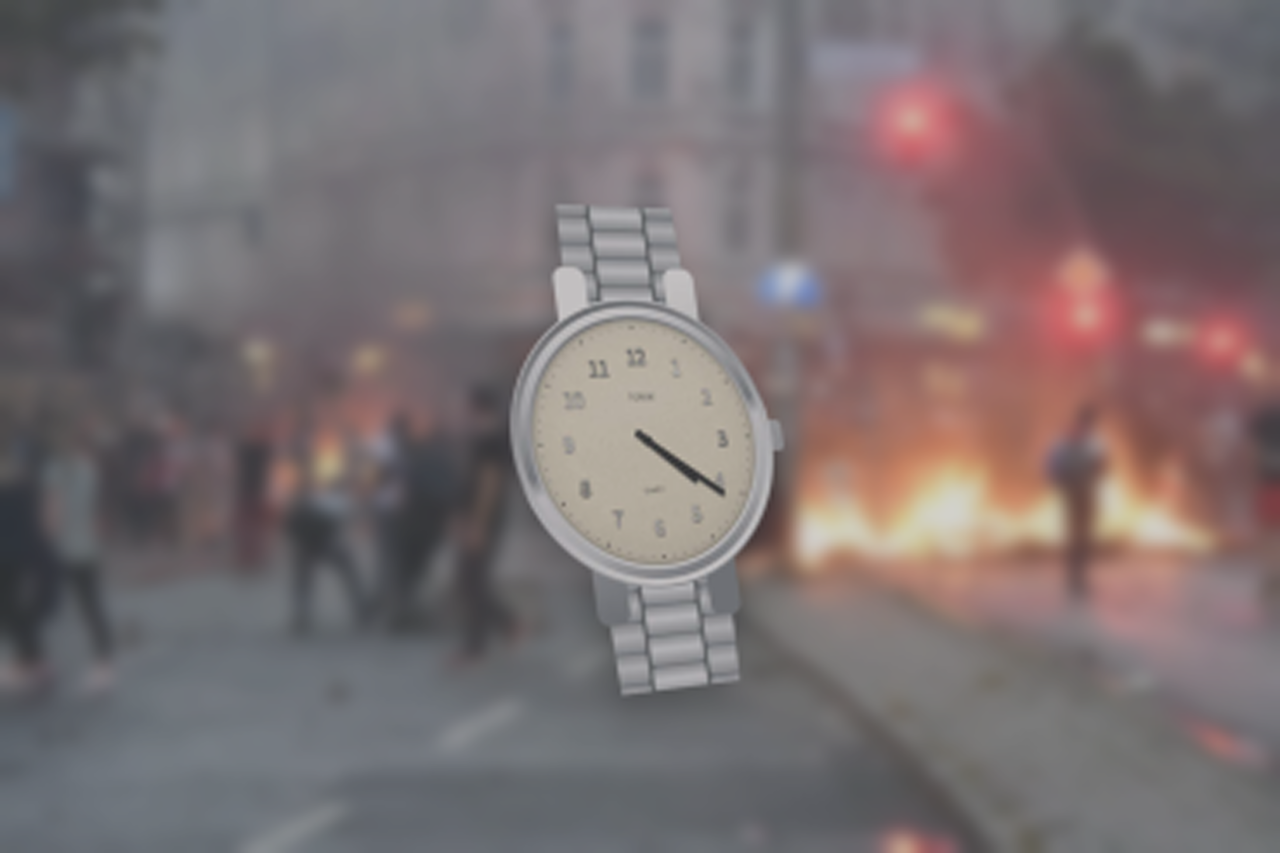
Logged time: {"hour": 4, "minute": 21}
